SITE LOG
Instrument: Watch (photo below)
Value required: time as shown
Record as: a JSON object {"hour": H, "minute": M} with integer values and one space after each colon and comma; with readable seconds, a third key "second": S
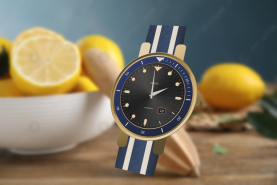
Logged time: {"hour": 1, "minute": 59}
